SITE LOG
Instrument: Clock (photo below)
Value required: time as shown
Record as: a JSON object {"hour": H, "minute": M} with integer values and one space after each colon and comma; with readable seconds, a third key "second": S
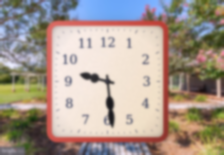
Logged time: {"hour": 9, "minute": 29}
